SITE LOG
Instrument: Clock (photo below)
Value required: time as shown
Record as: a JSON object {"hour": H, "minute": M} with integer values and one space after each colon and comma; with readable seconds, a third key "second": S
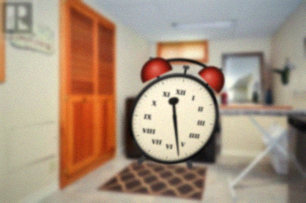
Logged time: {"hour": 11, "minute": 27}
